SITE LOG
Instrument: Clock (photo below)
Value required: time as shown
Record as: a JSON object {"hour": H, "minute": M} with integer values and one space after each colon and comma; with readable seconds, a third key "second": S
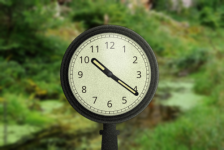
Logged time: {"hour": 10, "minute": 21}
